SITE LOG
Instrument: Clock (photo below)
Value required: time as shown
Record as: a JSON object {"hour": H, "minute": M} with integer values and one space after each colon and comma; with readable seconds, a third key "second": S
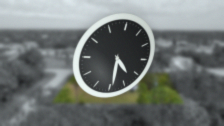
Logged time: {"hour": 4, "minute": 29}
